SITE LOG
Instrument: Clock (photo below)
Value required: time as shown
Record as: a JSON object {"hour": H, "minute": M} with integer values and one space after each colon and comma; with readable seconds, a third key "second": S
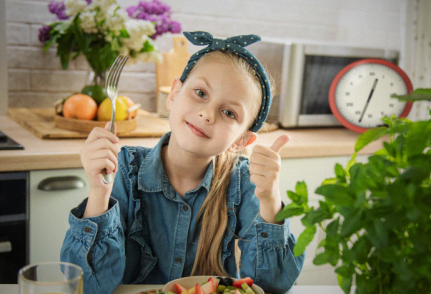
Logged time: {"hour": 12, "minute": 33}
